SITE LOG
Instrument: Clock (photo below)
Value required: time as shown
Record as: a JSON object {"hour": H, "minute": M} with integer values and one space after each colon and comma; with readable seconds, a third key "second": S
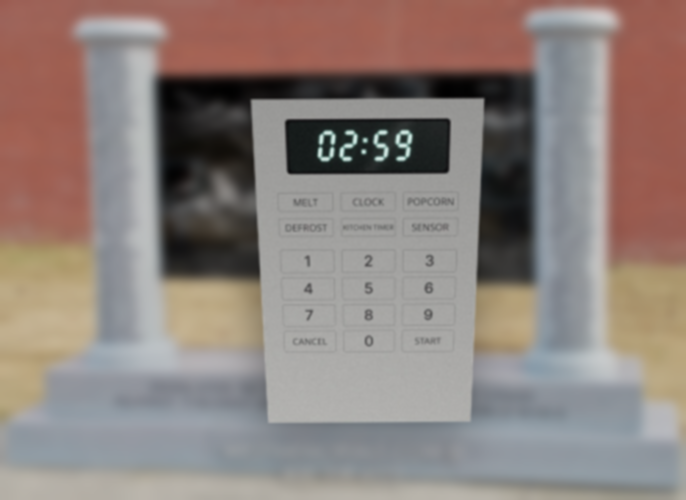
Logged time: {"hour": 2, "minute": 59}
